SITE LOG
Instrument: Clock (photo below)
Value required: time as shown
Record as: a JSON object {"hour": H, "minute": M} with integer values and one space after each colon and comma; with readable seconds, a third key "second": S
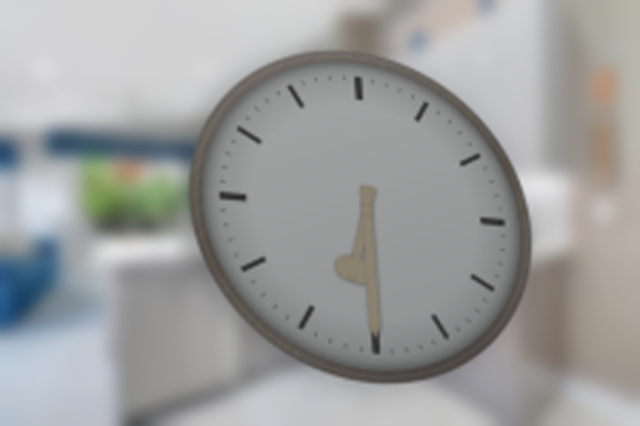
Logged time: {"hour": 6, "minute": 30}
